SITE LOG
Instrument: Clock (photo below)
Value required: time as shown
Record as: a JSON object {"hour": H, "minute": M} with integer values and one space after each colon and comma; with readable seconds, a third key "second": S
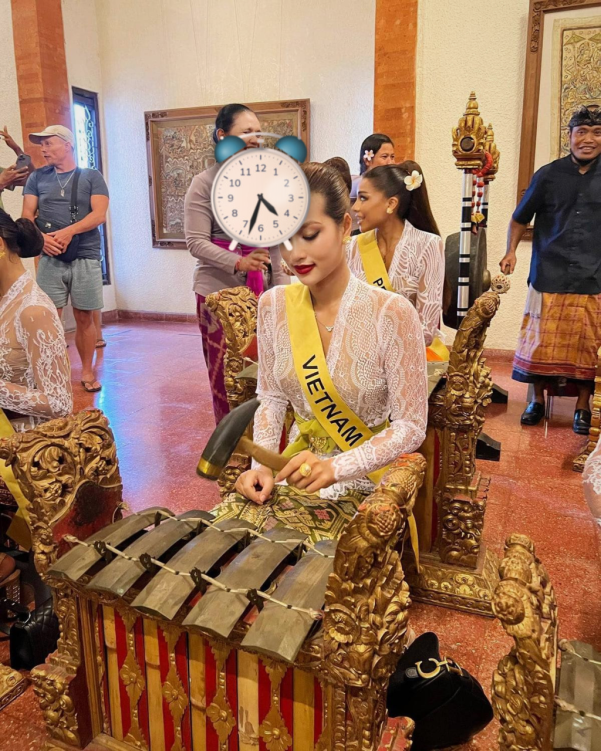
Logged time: {"hour": 4, "minute": 33}
